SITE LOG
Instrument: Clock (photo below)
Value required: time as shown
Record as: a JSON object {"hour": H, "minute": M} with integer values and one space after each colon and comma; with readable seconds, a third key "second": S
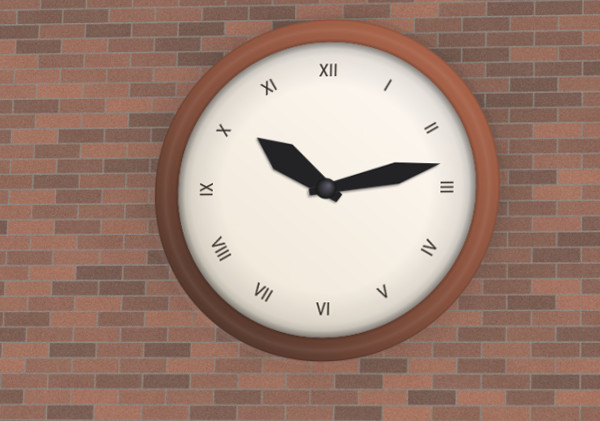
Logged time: {"hour": 10, "minute": 13}
